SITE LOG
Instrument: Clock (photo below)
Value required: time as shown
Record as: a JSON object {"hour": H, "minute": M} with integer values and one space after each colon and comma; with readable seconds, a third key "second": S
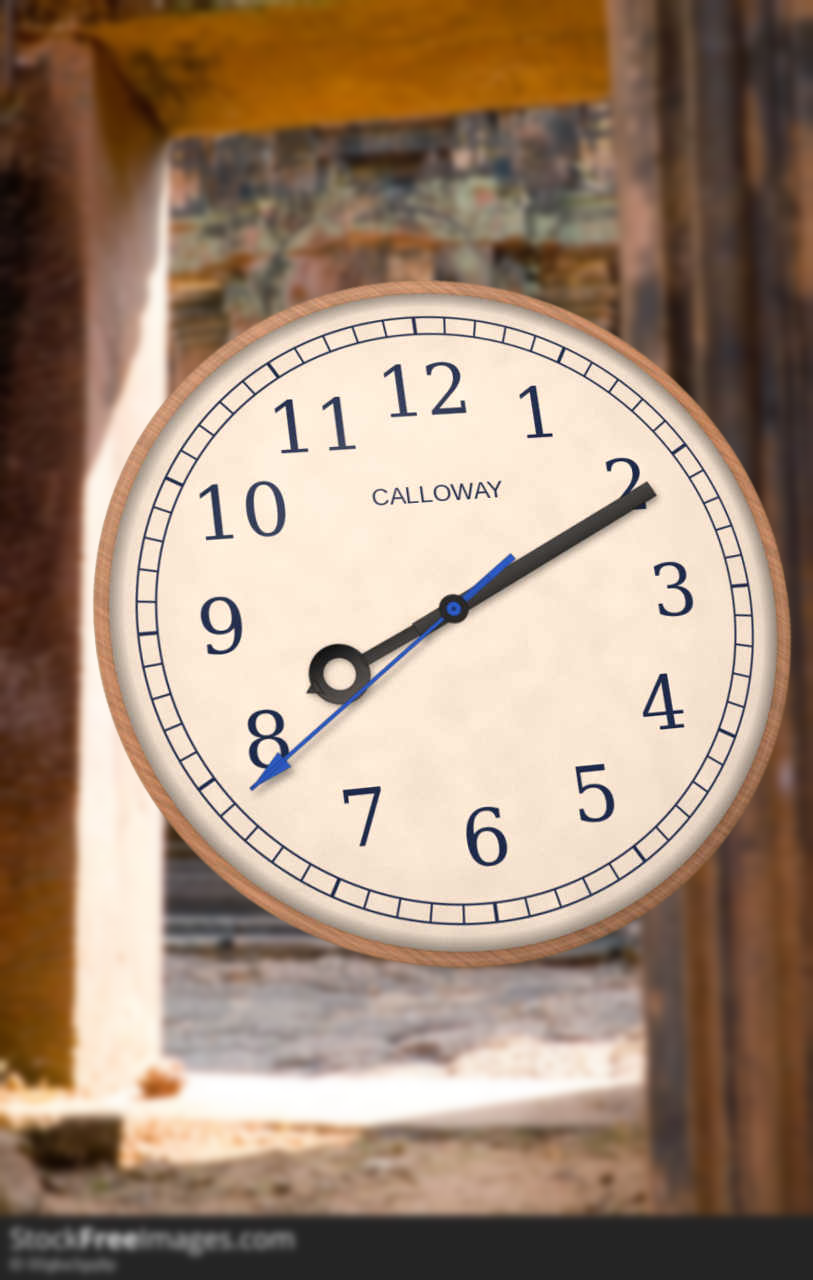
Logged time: {"hour": 8, "minute": 10, "second": 39}
